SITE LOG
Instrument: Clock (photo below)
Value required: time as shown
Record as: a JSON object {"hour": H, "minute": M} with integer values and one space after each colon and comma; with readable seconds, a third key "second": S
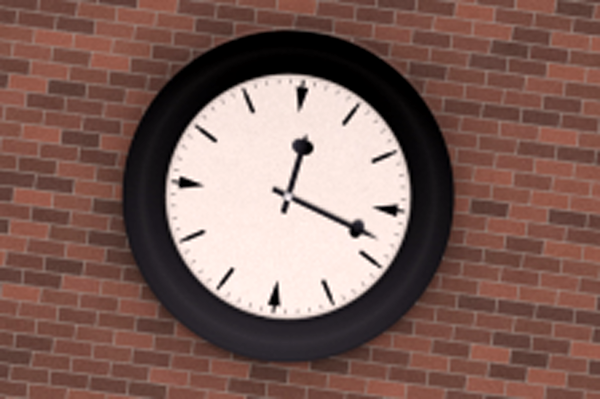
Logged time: {"hour": 12, "minute": 18}
